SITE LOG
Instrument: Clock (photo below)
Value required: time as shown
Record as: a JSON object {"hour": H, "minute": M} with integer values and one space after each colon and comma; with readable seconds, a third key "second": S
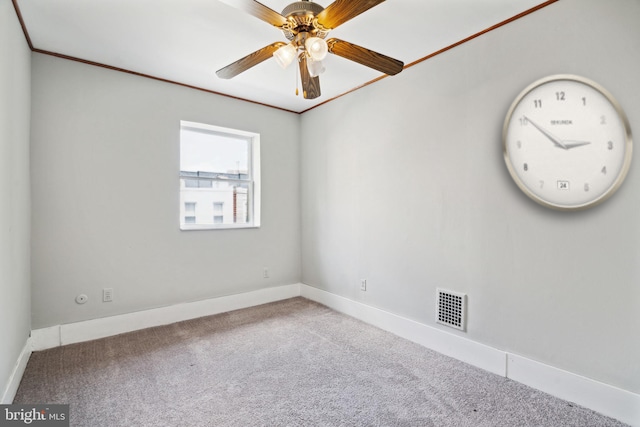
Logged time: {"hour": 2, "minute": 51}
